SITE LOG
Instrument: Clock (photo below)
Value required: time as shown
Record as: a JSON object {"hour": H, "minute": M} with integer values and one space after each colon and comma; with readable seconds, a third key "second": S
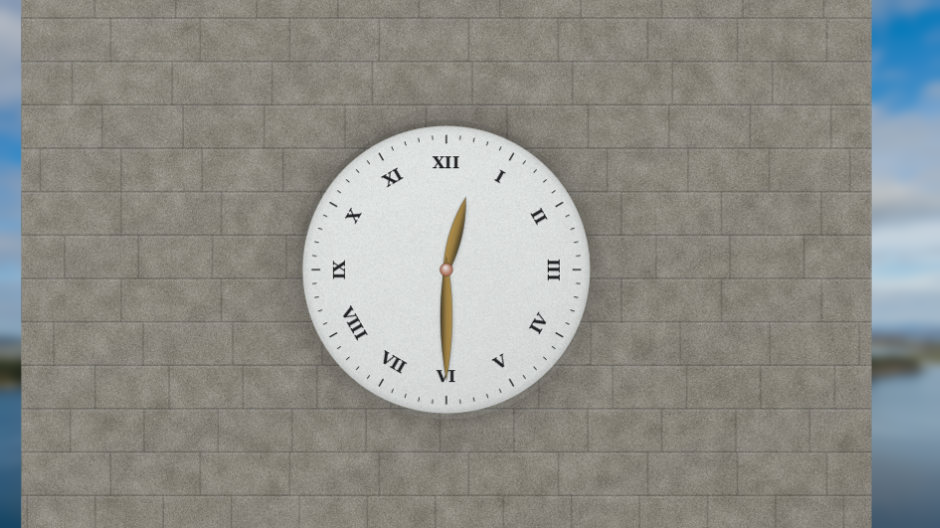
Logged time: {"hour": 12, "minute": 30}
